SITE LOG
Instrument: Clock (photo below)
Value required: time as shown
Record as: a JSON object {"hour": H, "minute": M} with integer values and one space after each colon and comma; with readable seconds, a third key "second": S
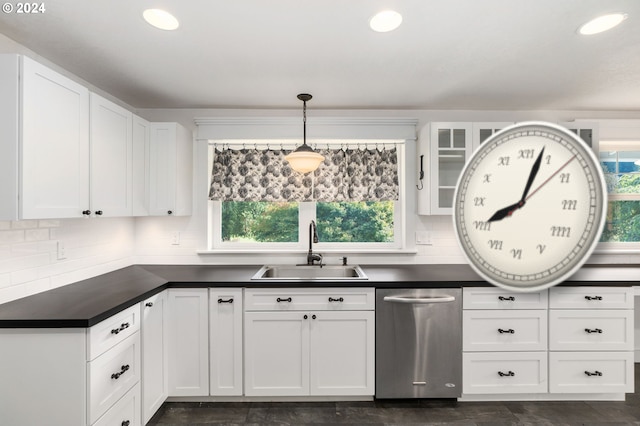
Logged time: {"hour": 8, "minute": 3, "second": 8}
